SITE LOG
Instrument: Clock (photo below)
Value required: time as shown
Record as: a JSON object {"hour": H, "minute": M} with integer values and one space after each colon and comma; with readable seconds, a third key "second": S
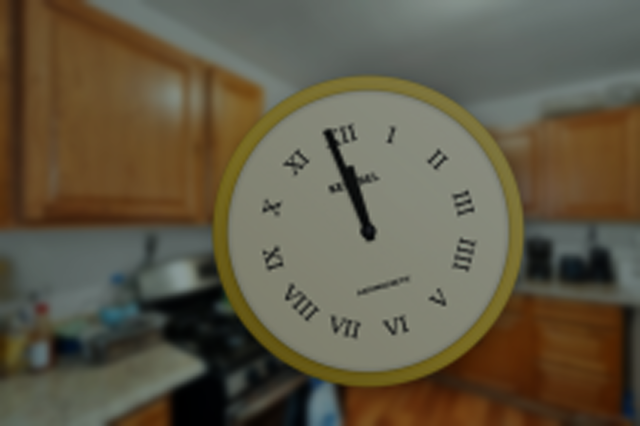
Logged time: {"hour": 11, "minute": 59}
